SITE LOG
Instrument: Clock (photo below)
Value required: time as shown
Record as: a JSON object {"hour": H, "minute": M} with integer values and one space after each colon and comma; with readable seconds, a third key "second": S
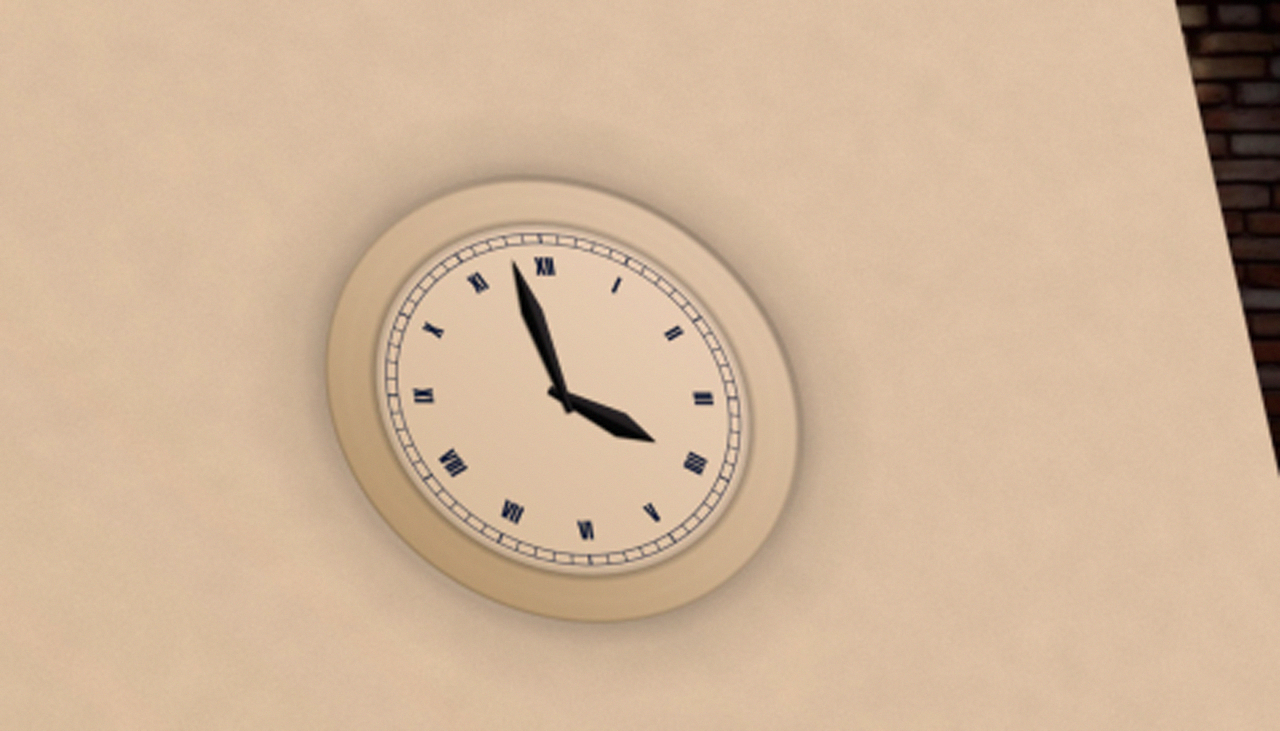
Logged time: {"hour": 3, "minute": 58}
